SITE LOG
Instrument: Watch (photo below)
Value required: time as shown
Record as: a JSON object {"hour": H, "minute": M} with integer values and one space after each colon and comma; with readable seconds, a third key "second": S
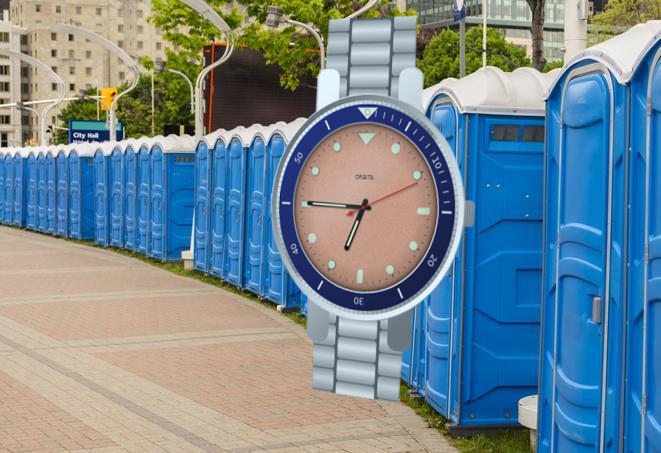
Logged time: {"hour": 6, "minute": 45, "second": 11}
